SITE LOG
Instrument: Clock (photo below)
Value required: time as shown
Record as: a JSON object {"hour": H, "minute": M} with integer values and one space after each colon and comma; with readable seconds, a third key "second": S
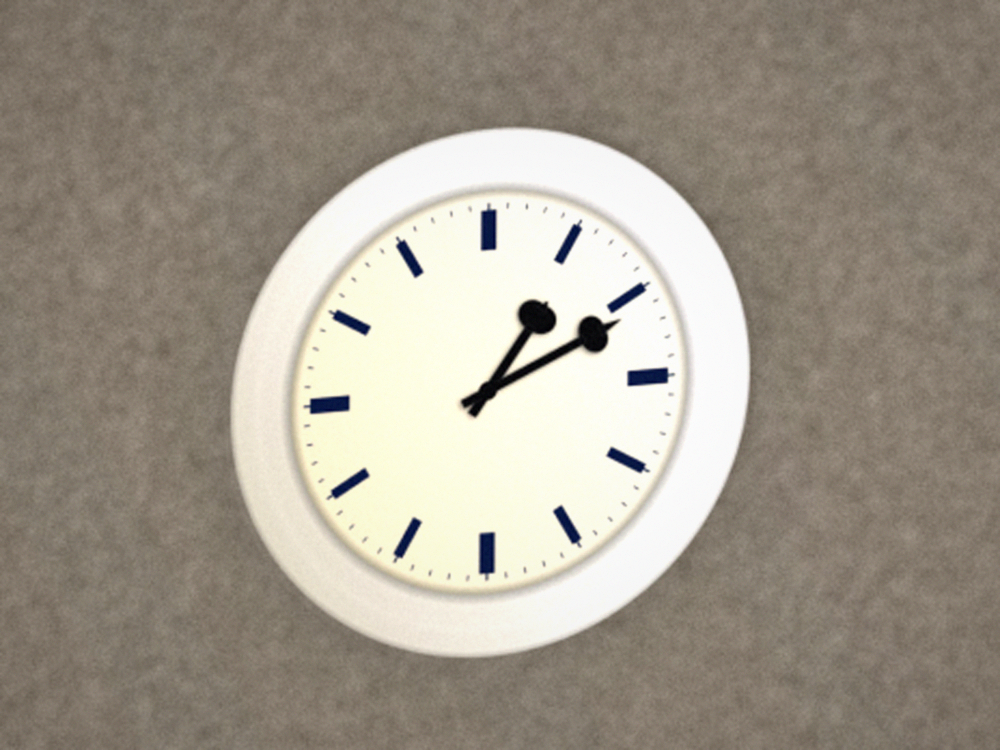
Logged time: {"hour": 1, "minute": 11}
